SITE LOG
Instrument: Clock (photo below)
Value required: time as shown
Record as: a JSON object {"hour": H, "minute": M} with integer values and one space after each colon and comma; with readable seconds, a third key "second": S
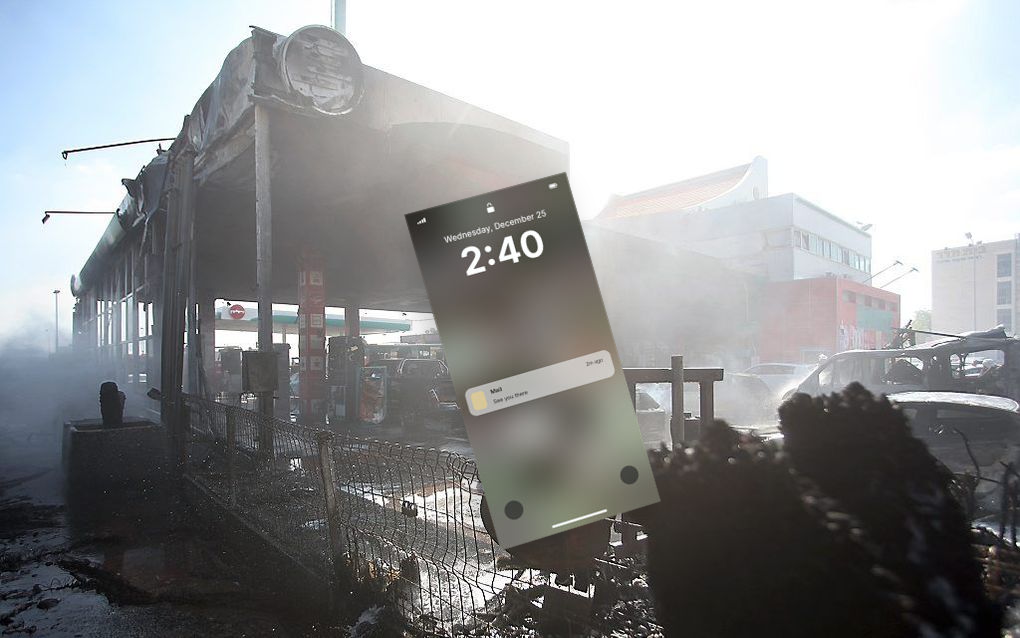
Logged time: {"hour": 2, "minute": 40}
